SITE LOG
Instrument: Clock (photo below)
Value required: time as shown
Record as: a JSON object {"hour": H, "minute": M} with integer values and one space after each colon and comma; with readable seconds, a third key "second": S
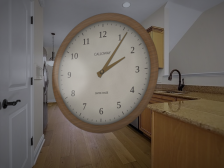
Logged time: {"hour": 2, "minute": 6}
